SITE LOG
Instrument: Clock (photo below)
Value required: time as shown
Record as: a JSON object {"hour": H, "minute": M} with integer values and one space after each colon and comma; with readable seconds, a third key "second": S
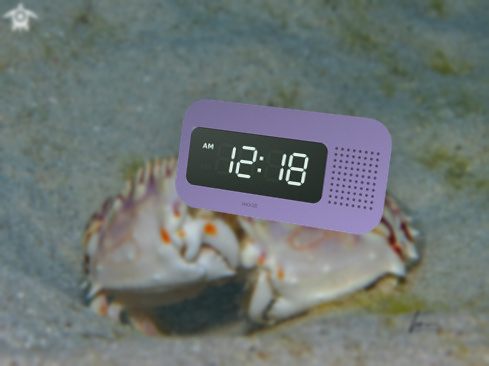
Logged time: {"hour": 12, "minute": 18}
